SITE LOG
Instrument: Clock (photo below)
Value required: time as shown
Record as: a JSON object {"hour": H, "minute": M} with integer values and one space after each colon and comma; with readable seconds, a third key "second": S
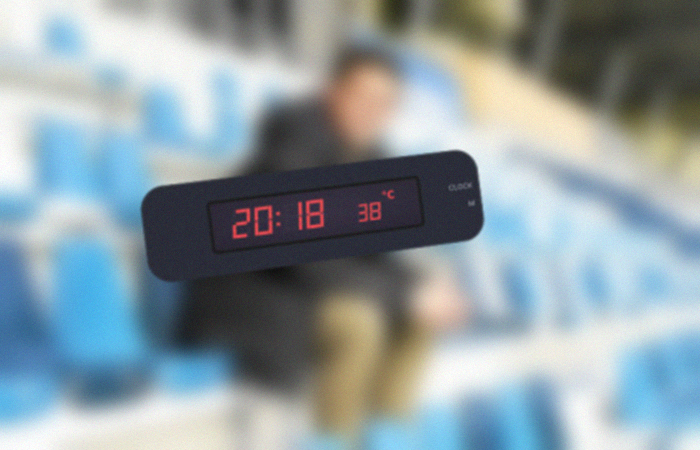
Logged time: {"hour": 20, "minute": 18}
